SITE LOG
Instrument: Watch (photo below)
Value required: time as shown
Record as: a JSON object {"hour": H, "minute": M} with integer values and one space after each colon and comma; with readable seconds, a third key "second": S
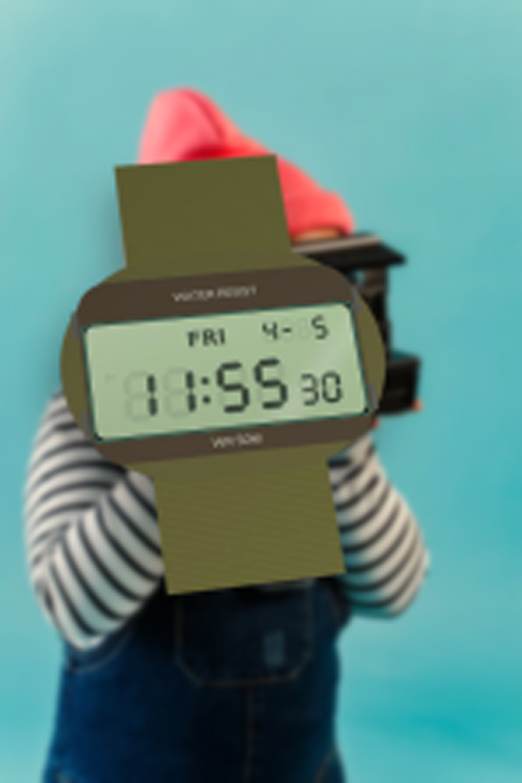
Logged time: {"hour": 11, "minute": 55, "second": 30}
